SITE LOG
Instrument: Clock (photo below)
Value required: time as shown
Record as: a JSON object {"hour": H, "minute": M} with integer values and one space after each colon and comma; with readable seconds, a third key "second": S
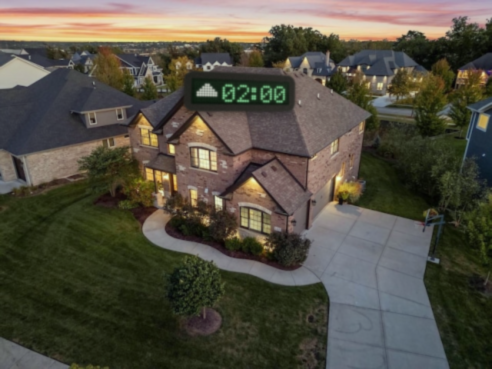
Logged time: {"hour": 2, "minute": 0}
